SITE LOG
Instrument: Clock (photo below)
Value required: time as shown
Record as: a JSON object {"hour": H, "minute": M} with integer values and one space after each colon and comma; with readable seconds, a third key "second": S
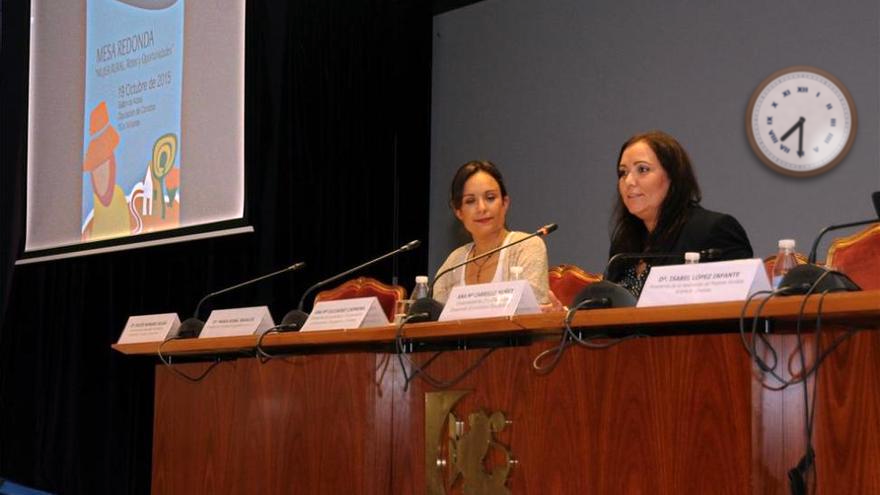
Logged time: {"hour": 7, "minute": 30}
